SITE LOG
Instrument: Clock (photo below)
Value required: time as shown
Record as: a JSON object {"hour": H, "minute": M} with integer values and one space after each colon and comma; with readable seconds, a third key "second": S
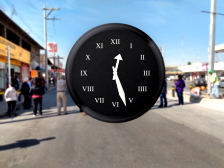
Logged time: {"hour": 12, "minute": 27}
